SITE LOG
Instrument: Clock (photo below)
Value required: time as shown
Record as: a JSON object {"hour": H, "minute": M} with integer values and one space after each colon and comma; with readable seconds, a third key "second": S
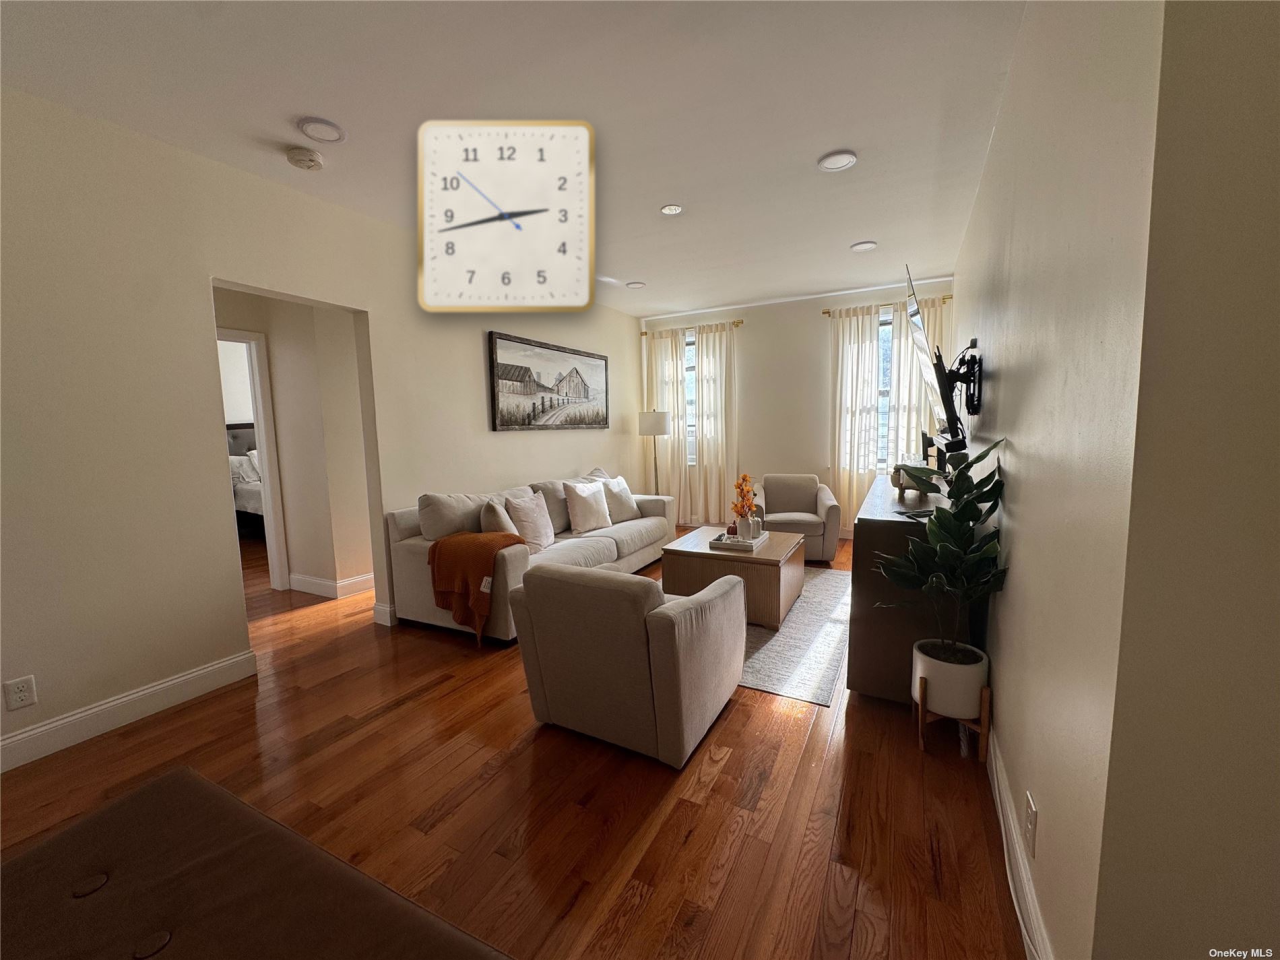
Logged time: {"hour": 2, "minute": 42, "second": 52}
